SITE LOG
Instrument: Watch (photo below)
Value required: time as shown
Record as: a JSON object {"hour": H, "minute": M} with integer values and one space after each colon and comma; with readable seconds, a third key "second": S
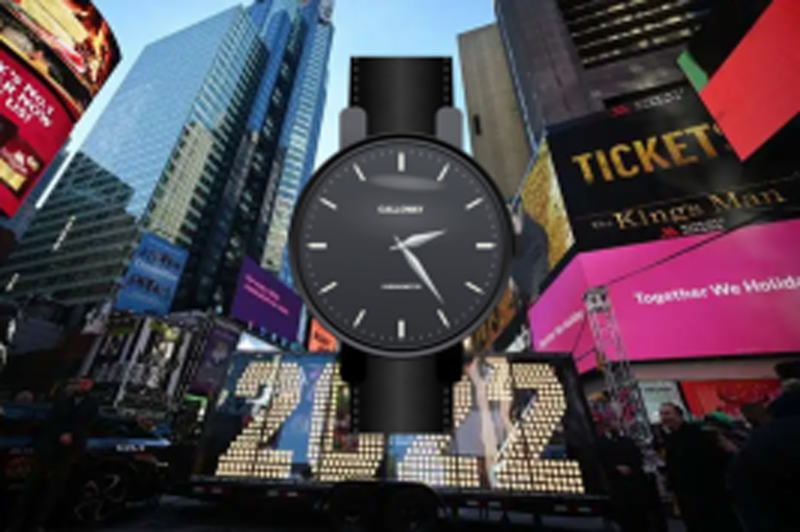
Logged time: {"hour": 2, "minute": 24}
